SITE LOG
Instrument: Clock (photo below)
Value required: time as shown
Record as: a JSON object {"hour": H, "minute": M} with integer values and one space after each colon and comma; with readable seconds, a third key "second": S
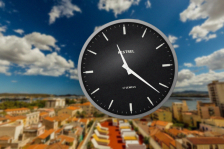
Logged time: {"hour": 11, "minute": 22}
